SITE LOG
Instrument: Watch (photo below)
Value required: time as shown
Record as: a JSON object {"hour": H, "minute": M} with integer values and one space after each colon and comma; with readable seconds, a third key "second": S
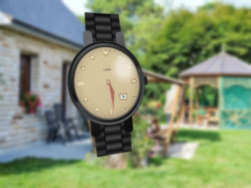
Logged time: {"hour": 5, "minute": 29}
